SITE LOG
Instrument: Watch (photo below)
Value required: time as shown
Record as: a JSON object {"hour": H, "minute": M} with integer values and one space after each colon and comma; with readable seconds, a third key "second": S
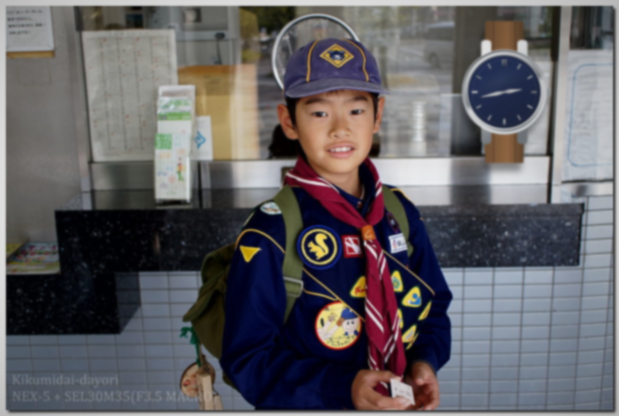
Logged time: {"hour": 2, "minute": 43}
